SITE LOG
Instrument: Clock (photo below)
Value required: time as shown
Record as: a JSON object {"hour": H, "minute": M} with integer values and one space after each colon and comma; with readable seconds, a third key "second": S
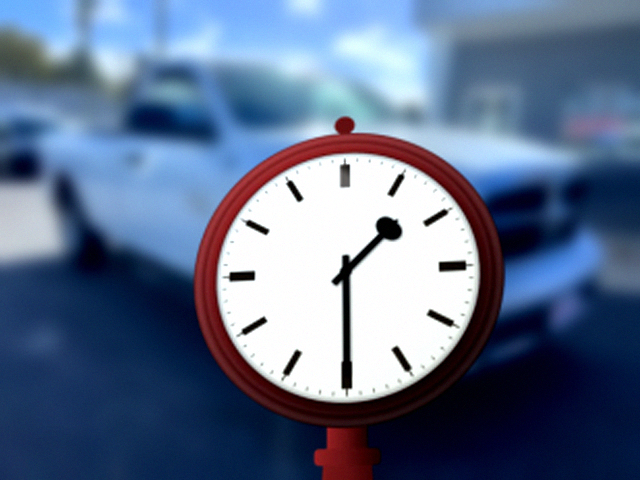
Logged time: {"hour": 1, "minute": 30}
